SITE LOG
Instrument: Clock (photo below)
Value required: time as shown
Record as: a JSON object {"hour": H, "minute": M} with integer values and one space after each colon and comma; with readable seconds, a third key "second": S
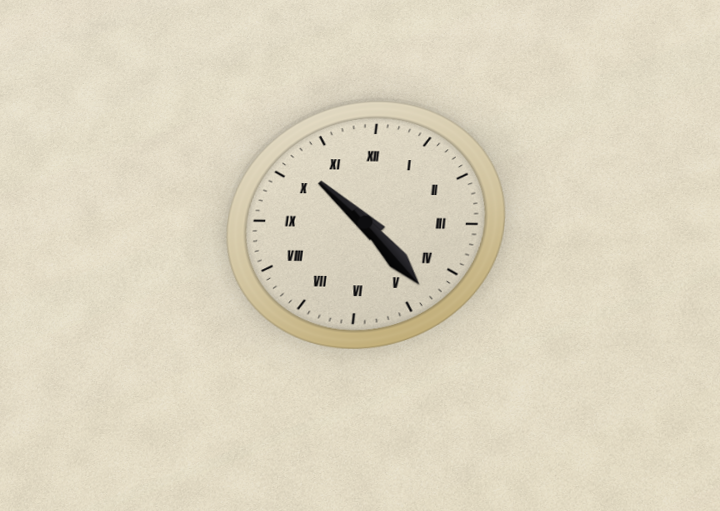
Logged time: {"hour": 10, "minute": 23}
